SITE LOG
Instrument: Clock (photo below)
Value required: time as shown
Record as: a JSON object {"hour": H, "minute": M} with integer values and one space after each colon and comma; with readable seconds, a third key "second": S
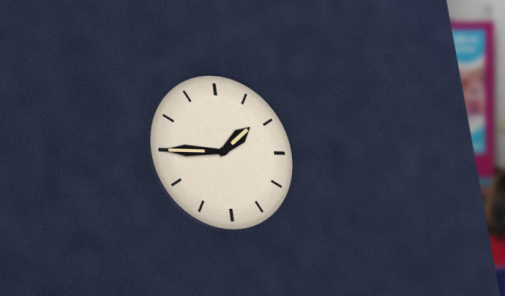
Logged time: {"hour": 1, "minute": 45}
